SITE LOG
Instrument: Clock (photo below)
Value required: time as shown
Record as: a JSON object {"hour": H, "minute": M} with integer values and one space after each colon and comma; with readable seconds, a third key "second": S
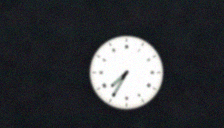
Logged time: {"hour": 7, "minute": 35}
